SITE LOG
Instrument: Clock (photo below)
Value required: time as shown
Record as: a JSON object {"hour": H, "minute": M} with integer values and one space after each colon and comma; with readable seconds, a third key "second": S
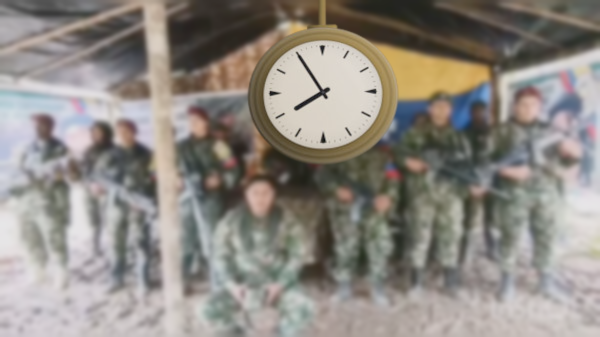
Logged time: {"hour": 7, "minute": 55}
